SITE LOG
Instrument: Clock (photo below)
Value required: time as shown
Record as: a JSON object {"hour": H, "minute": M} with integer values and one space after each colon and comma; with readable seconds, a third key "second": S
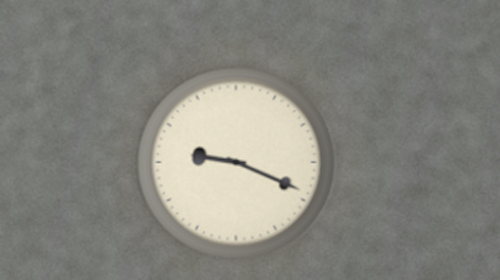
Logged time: {"hour": 9, "minute": 19}
